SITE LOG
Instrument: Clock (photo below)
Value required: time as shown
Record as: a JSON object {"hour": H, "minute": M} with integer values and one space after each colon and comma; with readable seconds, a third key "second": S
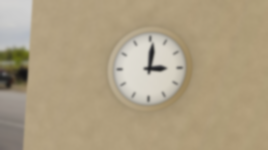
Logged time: {"hour": 3, "minute": 1}
